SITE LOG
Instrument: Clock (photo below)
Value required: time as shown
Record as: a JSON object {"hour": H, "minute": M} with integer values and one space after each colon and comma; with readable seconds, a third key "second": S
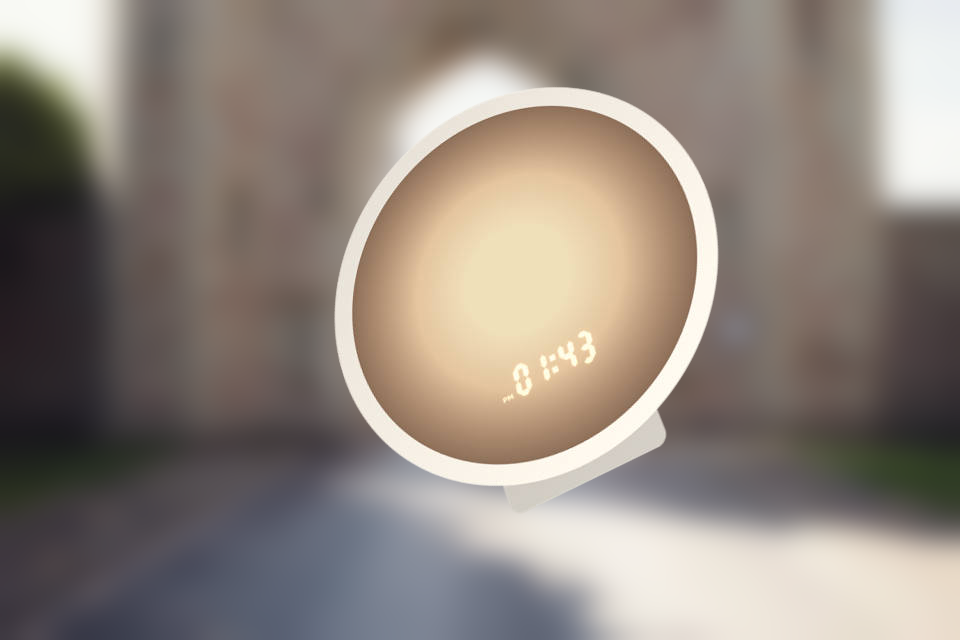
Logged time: {"hour": 1, "minute": 43}
